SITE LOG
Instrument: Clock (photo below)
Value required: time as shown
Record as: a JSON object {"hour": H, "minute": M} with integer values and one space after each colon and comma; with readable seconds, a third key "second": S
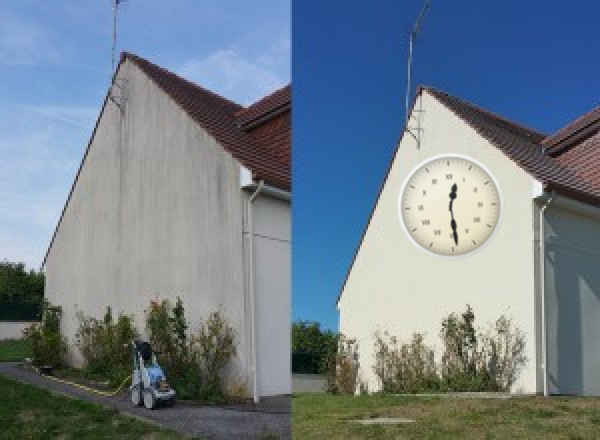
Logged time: {"hour": 12, "minute": 29}
